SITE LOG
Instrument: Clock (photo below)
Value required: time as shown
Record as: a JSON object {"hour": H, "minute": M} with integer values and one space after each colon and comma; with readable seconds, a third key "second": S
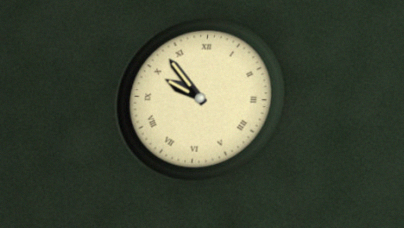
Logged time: {"hour": 9, "minute": 53}
